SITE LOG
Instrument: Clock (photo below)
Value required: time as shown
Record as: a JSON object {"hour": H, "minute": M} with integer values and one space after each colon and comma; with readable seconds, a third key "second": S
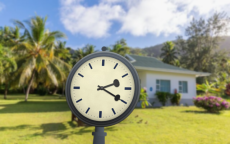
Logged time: {"hour": 2, "minute": 20}
